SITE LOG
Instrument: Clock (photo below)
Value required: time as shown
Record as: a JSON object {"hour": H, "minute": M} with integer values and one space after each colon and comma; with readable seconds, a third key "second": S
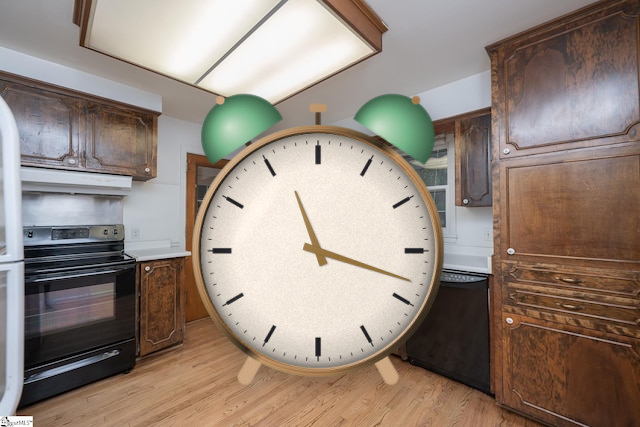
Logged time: {"hour": 11, "minute": 18}
